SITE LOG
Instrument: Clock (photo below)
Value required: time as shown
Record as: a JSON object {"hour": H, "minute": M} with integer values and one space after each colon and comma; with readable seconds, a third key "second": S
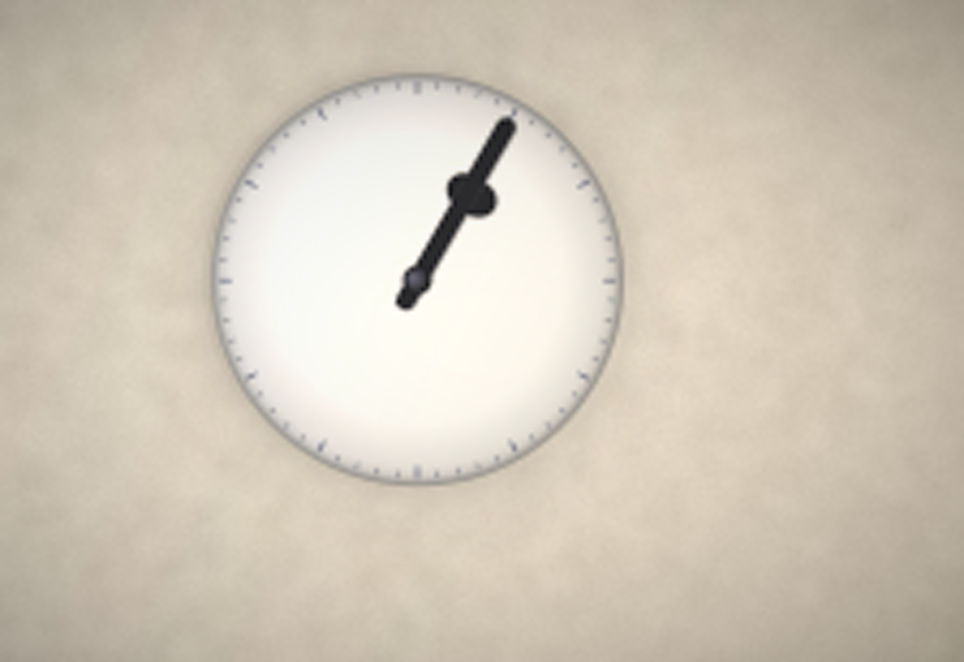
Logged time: {"hour": 1, "minute": 5}
